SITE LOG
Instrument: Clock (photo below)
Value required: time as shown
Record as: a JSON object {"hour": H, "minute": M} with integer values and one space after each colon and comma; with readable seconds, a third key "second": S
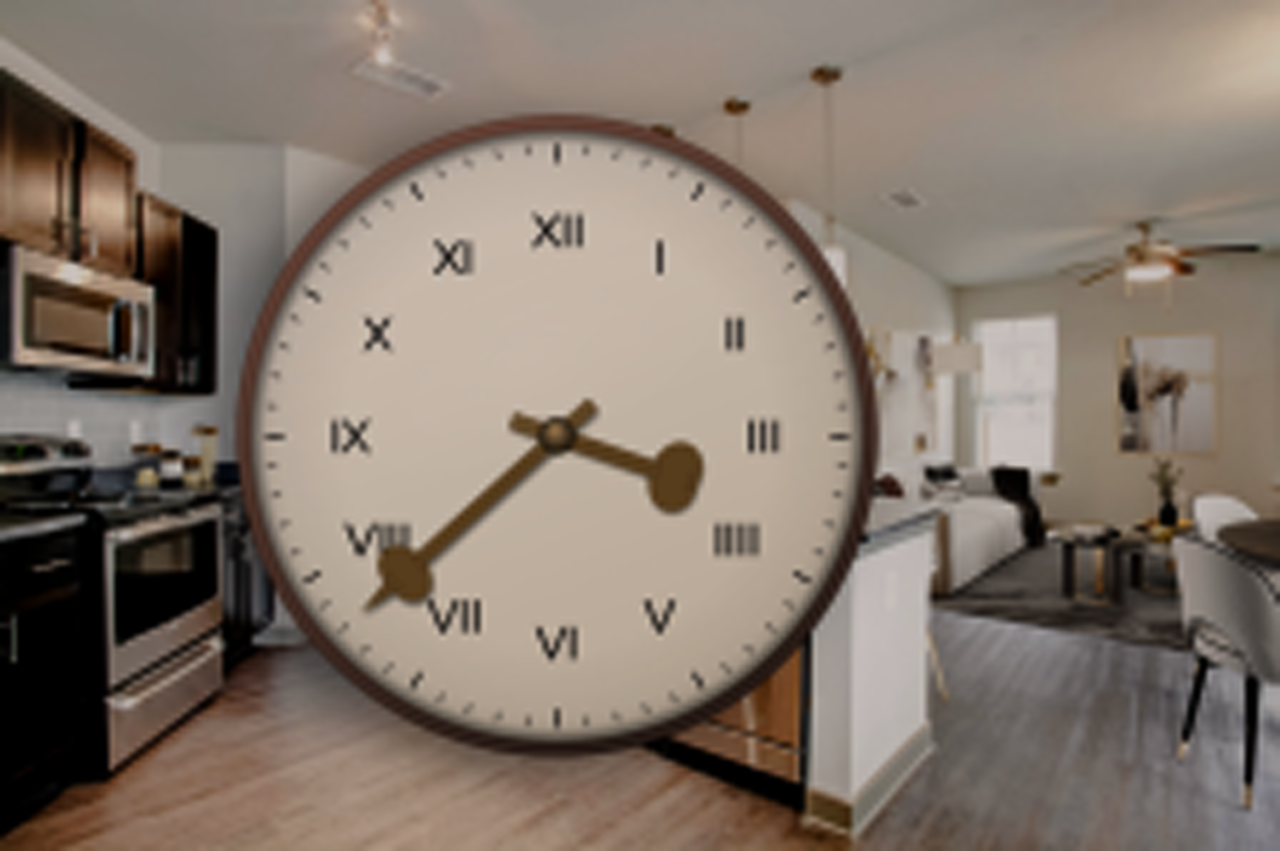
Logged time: {"hour": 3, "minute": 38}
